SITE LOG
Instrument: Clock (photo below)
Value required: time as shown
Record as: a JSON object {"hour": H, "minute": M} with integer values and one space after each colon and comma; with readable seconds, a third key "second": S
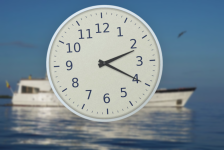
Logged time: {"hour": 2, "minute": 20}
